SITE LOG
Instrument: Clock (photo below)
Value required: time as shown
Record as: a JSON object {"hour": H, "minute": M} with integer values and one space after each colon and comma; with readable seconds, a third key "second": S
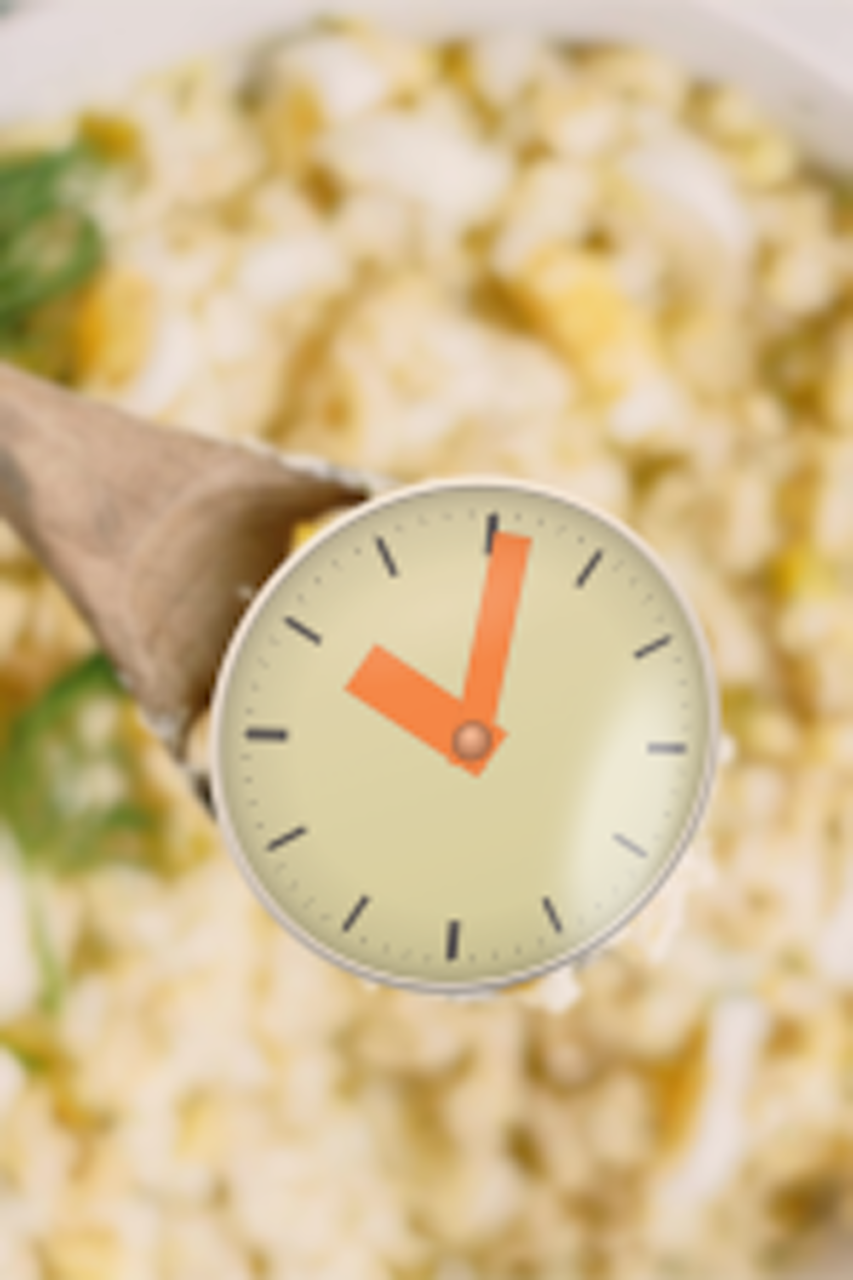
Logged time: {"hour": 10, "minute": 1}
